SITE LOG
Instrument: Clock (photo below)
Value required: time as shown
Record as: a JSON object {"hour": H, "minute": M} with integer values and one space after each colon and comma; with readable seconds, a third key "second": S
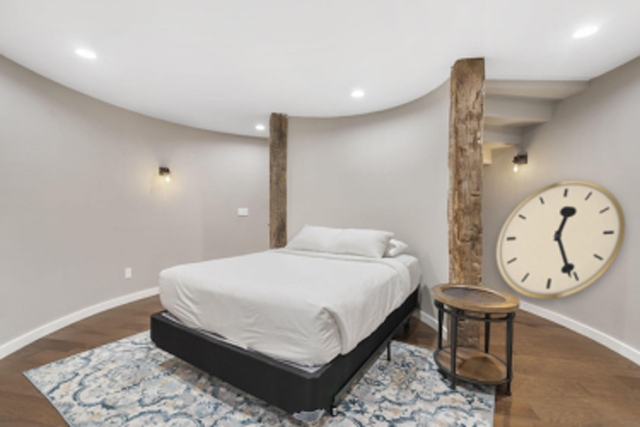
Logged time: {"hour": 12, "minute": 26}
